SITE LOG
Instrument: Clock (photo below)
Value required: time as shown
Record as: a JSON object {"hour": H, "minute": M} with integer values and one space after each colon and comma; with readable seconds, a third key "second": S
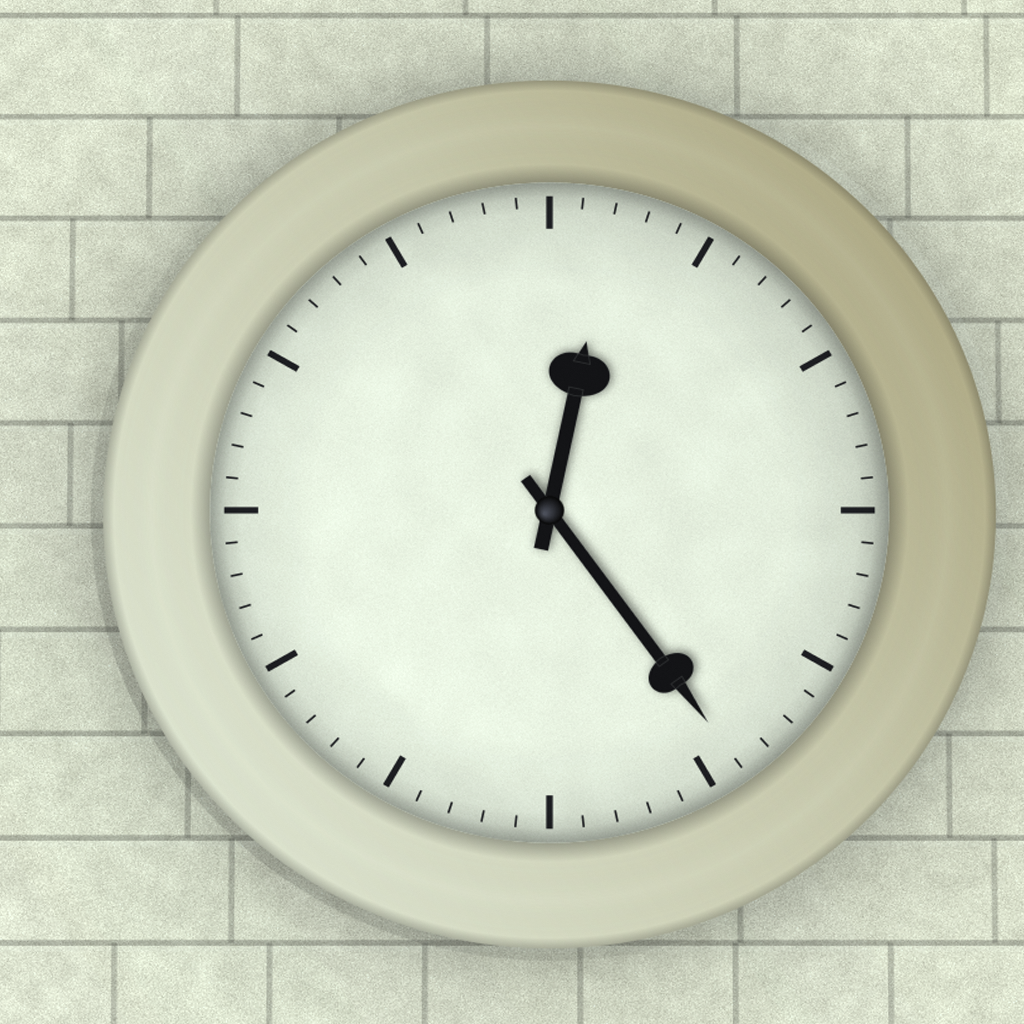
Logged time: {"hour": 12, "minute": 24}
